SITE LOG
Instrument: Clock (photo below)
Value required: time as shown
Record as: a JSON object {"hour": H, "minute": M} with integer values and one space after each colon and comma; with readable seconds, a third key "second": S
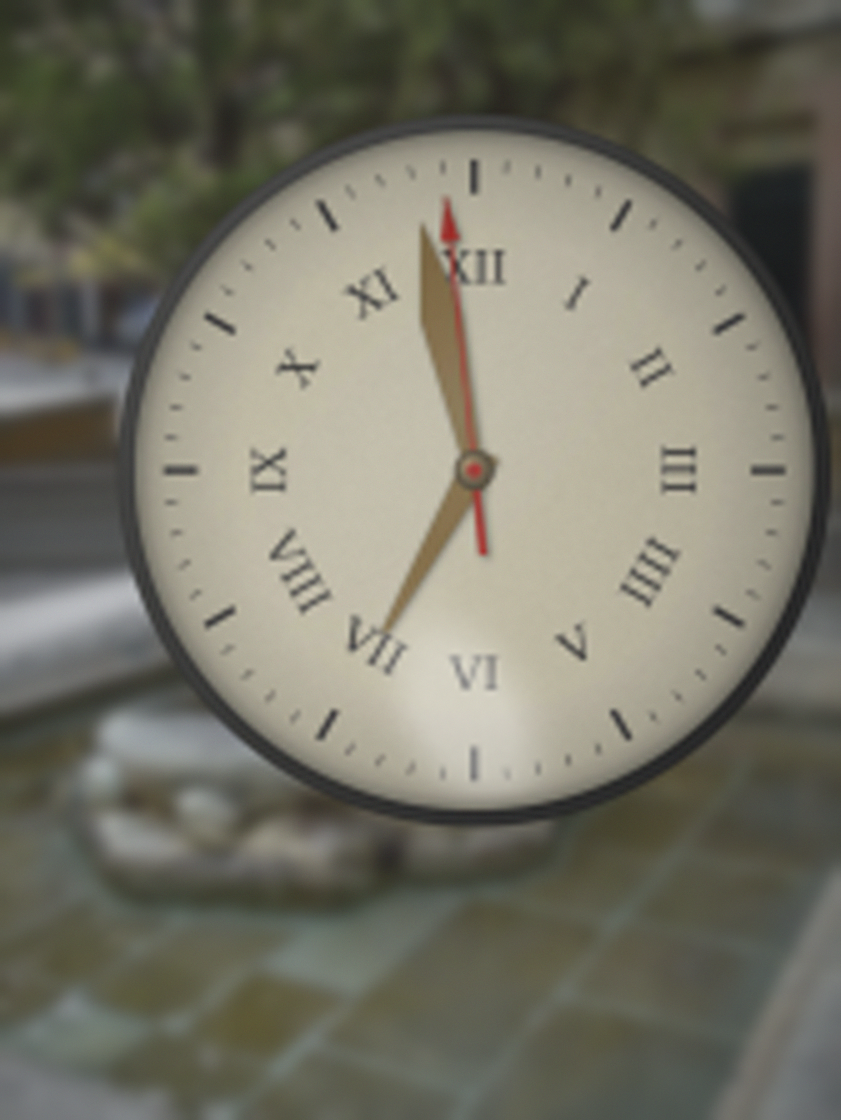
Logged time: {"hour": 6, "minute": 57, "second": 59}
